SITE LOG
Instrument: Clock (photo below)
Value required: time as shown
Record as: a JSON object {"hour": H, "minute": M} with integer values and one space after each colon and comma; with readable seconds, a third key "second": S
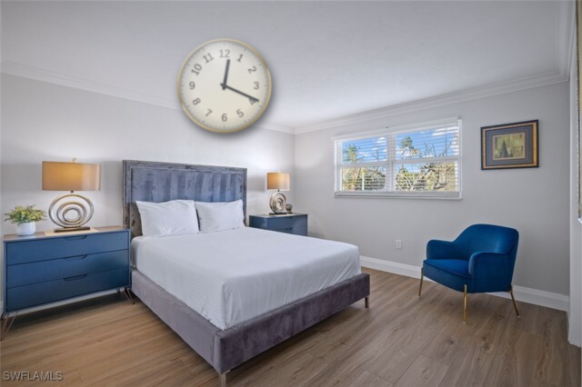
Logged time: {"hour": 12, "minute": 19}
